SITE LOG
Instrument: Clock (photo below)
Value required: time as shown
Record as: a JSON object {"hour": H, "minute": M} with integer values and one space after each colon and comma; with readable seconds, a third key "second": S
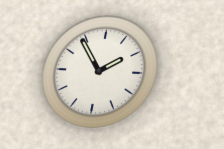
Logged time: {"hour": 1, "minute": 54}
